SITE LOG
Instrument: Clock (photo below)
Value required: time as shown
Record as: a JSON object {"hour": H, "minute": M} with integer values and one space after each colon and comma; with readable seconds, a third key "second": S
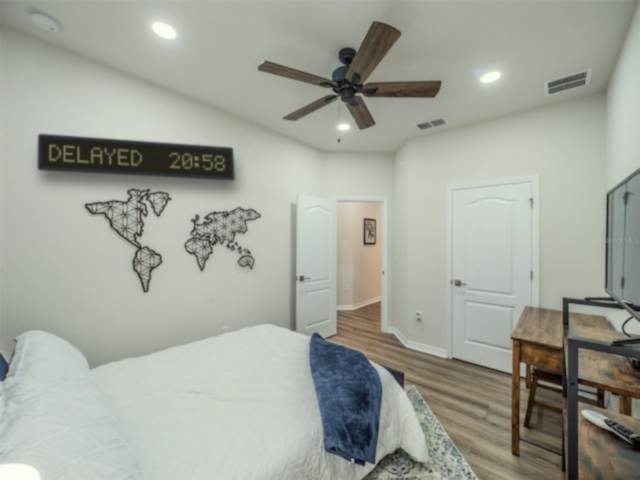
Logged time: {"hour": 20, "minute": 58}
